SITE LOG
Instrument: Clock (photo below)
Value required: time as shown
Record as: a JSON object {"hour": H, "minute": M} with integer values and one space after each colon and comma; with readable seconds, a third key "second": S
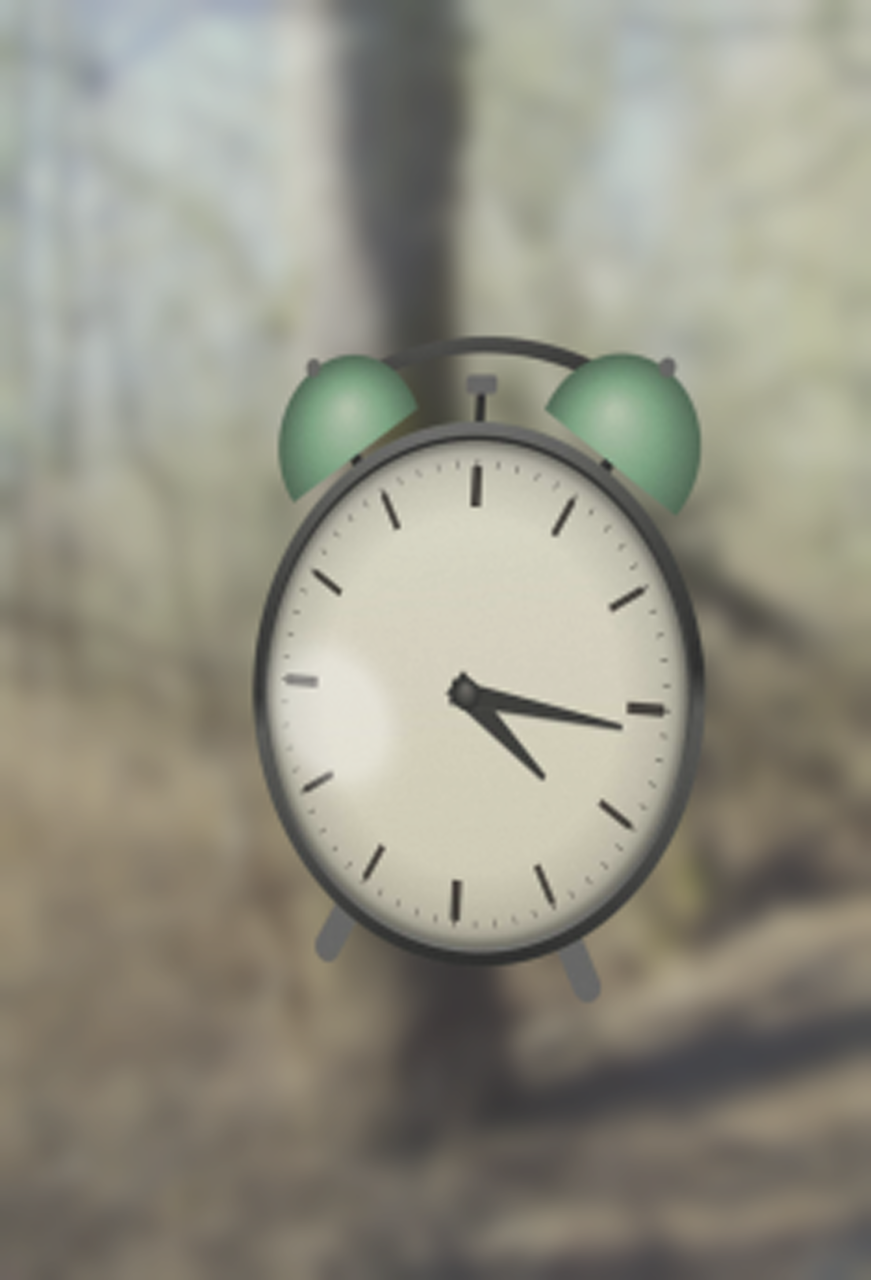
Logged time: {"hour": 4, "minute": 16}
